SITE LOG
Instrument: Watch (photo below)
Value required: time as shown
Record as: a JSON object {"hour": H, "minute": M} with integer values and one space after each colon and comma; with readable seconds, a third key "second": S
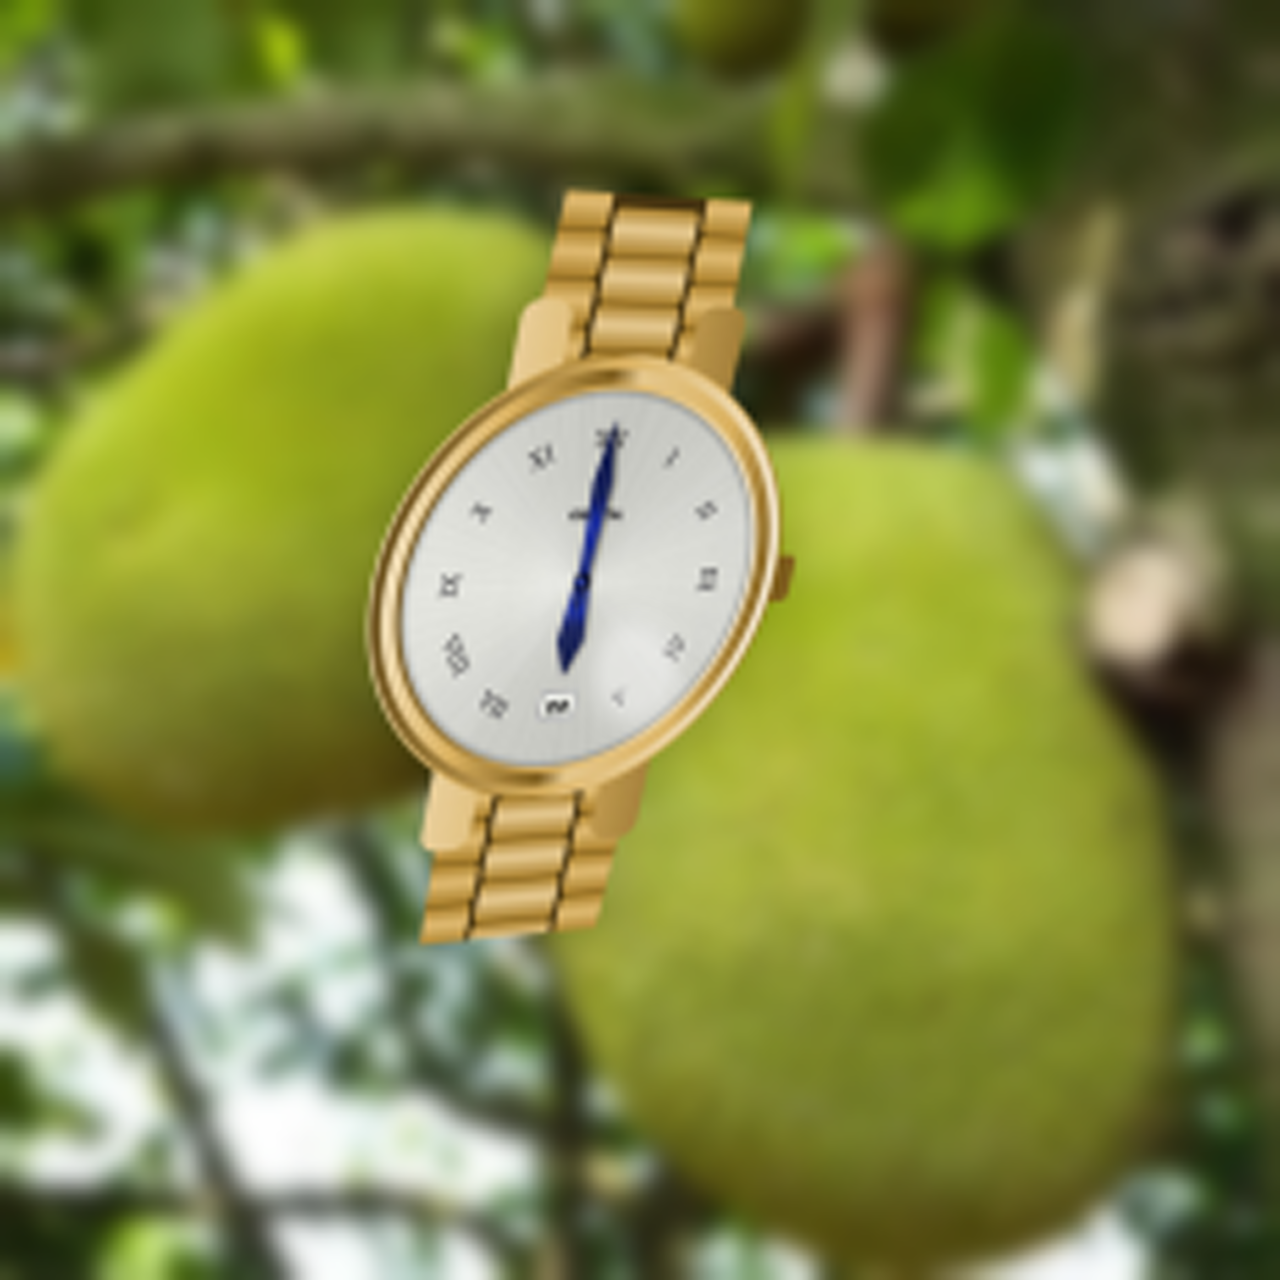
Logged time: {"hour": 6, "minute": 0}
